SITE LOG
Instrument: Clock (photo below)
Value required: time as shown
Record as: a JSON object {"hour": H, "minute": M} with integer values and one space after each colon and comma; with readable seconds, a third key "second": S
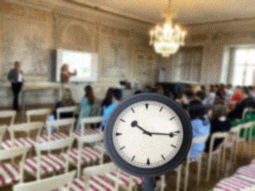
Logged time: {"hour": 10, "minute": 16}
